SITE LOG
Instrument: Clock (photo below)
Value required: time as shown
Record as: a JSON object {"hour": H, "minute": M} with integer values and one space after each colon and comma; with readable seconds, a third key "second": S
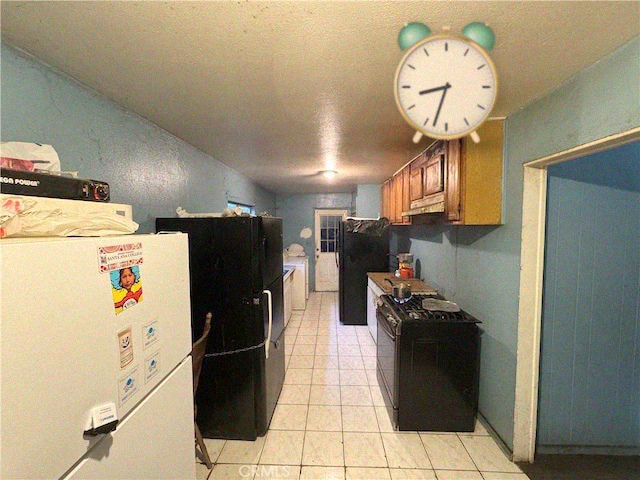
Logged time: {"hour": 8, "minute": 33}
